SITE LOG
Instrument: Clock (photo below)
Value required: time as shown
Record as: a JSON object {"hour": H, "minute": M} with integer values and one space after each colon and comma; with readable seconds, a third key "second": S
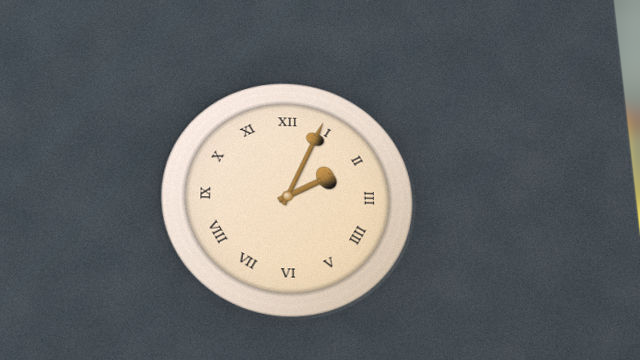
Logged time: {"hour": 2, "minute": 4}
